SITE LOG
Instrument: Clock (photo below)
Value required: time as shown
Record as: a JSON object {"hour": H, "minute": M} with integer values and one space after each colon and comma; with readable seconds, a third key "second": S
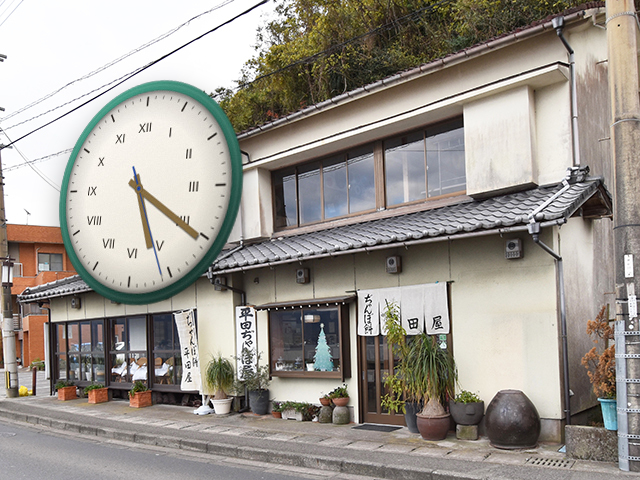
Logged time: {"hour": 5, "minute": 20, "second": 26}
